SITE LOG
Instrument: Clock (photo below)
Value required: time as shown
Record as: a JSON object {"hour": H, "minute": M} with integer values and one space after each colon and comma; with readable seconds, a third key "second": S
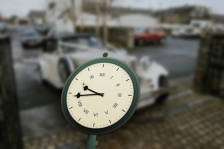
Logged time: {"hour": 9, "minute": 44}
